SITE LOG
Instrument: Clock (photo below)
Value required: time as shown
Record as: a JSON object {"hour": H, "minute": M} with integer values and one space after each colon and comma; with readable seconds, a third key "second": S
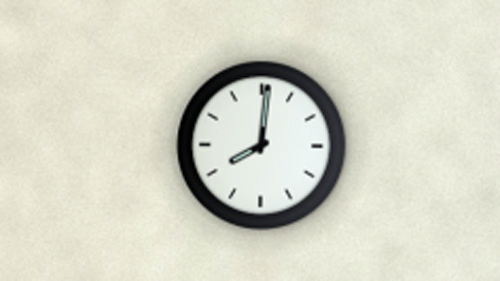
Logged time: {"hour": 8, "minute": 1}
